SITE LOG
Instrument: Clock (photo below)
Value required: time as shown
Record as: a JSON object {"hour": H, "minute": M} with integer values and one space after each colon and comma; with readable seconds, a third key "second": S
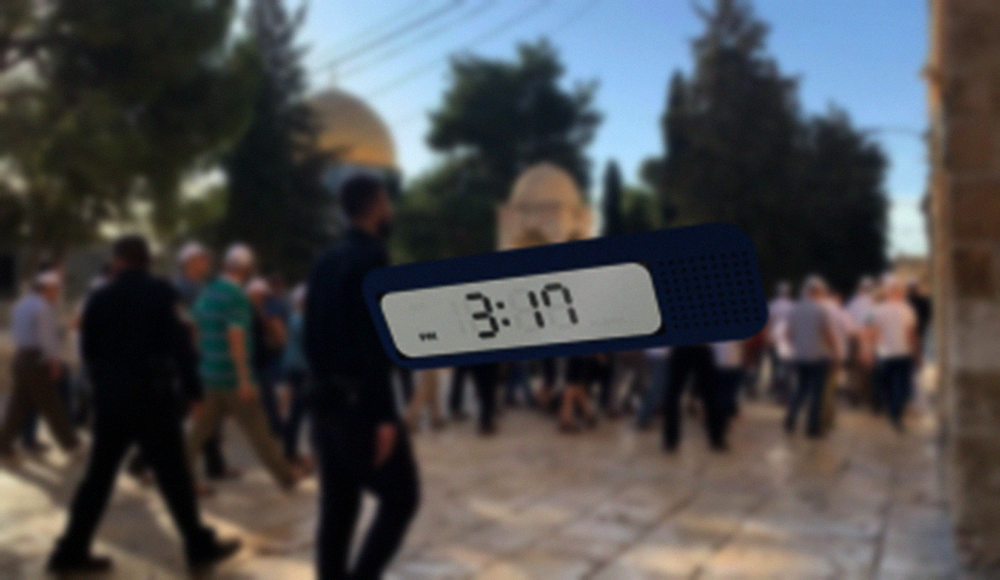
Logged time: {"hour": 3, "minute": 17}
